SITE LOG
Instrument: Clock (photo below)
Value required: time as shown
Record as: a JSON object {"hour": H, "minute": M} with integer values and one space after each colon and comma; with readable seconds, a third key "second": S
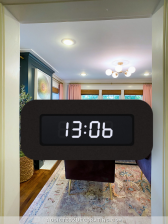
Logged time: {"hour": 13, "minute": 6}
